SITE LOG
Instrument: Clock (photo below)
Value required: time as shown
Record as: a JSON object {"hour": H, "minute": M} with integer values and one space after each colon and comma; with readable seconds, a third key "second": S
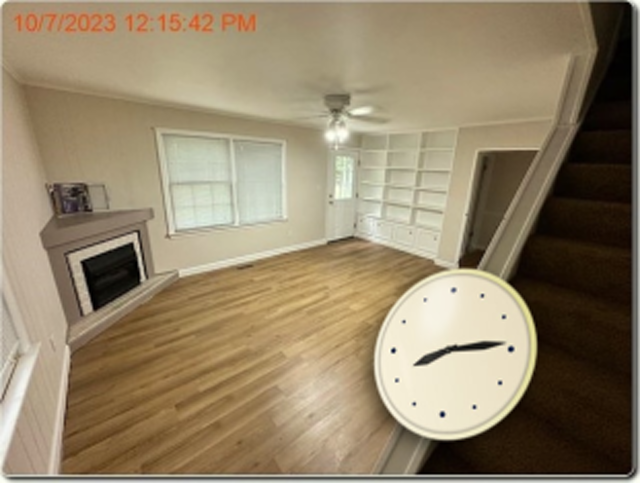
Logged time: {"hour": 8, "minute": 14}
